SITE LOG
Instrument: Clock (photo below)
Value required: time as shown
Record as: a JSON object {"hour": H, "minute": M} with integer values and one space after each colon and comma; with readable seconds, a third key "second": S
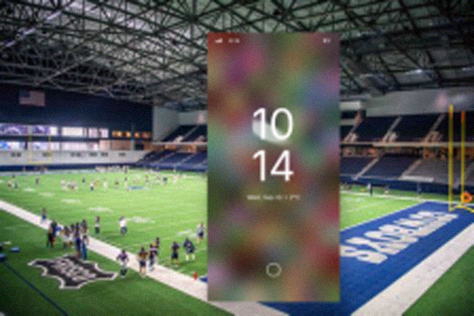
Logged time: {"hour": 10, "minute": 14}
